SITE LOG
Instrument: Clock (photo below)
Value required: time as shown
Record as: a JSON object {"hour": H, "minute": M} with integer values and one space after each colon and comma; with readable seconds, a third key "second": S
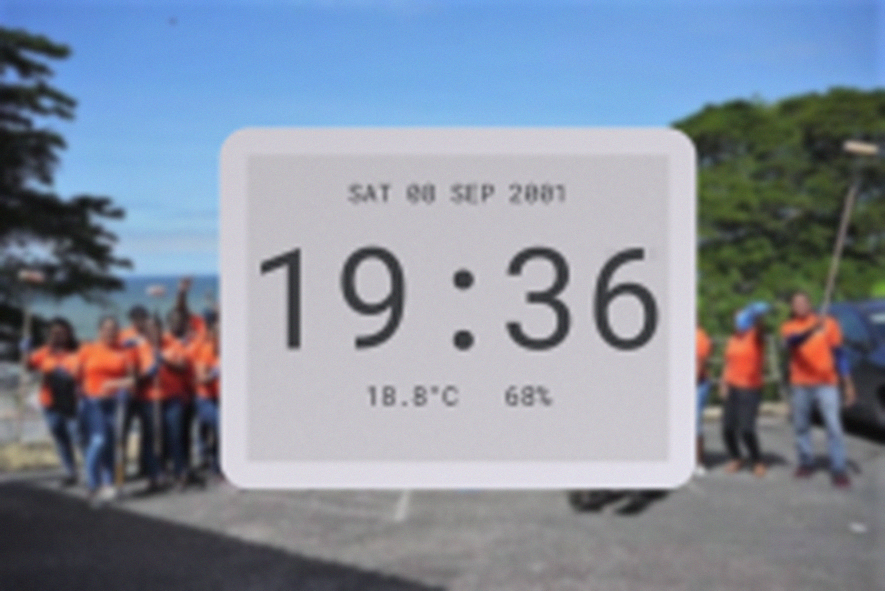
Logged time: {"hour": 19, "minute": 36}
